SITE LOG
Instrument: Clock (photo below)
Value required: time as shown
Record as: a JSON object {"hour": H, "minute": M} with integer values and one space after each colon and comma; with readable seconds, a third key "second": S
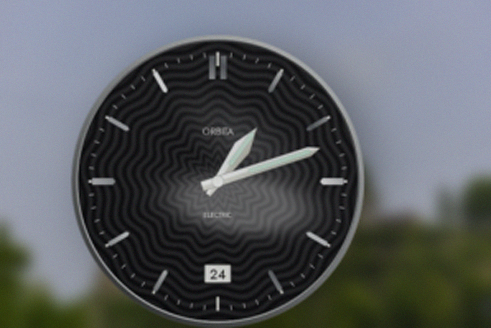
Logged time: {"hour": 1, "minute": 12}
